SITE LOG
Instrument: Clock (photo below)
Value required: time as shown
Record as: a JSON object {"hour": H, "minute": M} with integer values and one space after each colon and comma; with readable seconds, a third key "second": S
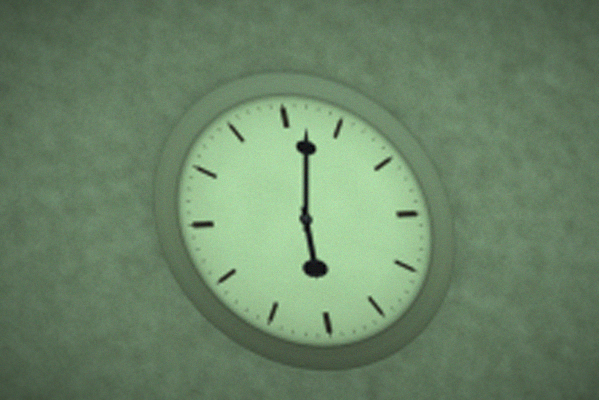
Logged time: {"hour": 6, "minute": 2}
